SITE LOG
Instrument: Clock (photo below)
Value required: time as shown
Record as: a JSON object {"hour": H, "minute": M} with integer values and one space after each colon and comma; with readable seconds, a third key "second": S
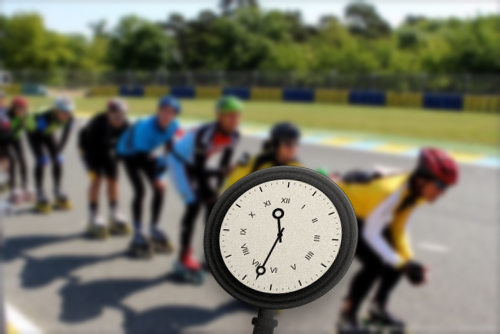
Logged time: {"hour": 11, "minute": 33}
